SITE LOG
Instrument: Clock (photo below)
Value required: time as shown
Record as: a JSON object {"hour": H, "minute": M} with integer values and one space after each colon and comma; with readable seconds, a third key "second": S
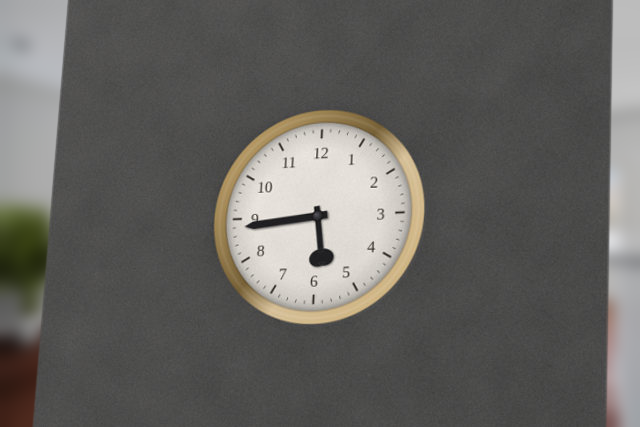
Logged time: {"hour": 5, "minute": 44}
